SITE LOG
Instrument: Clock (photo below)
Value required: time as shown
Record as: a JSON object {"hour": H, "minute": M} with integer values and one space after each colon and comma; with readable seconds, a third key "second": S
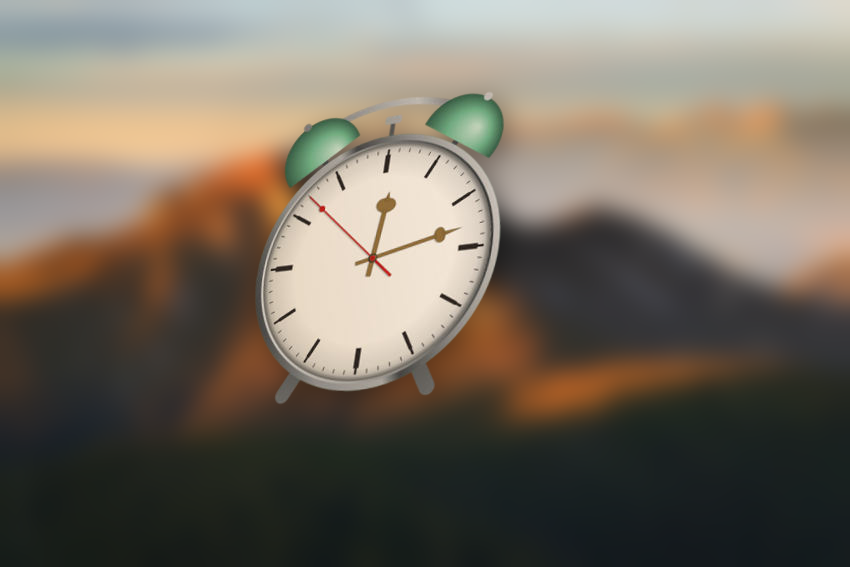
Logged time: {"hour": 12, "minute": 12, "second": 52}
